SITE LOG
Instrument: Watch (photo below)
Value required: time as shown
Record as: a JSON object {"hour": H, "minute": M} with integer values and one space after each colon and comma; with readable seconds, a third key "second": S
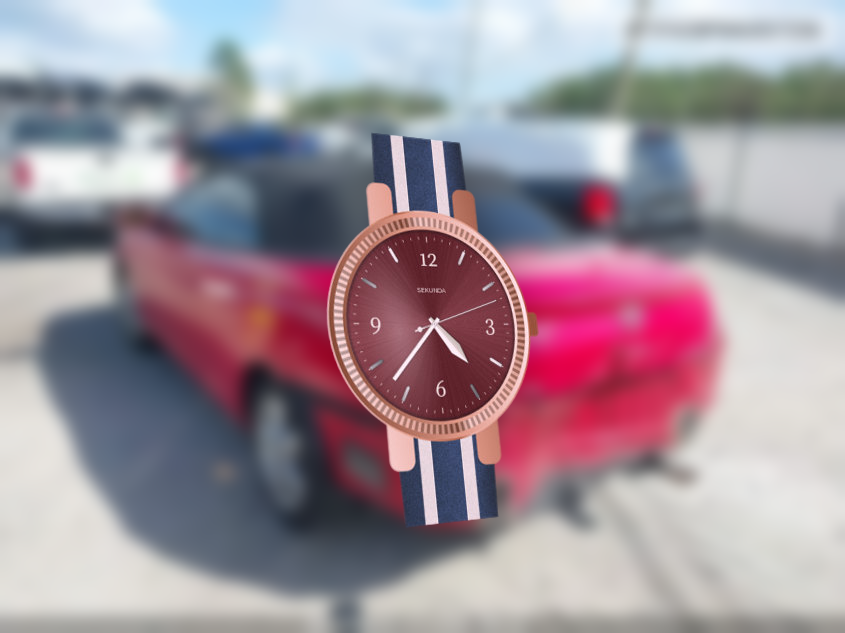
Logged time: {"hour": 4, "minute": 37, "second": 12}
